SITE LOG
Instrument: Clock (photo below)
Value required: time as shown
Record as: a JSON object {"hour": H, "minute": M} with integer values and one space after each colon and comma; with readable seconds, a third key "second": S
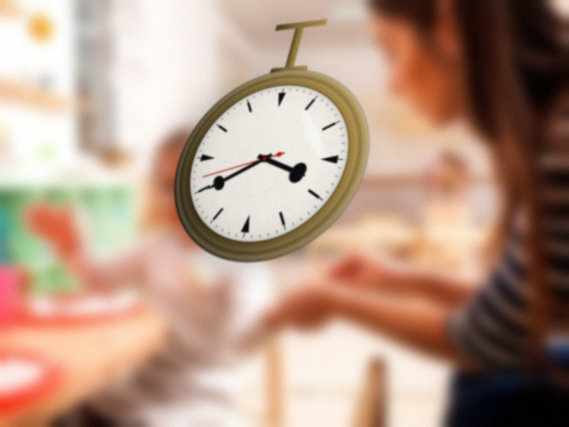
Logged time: {"hour": 3, "minute": 39, "second": 42}
